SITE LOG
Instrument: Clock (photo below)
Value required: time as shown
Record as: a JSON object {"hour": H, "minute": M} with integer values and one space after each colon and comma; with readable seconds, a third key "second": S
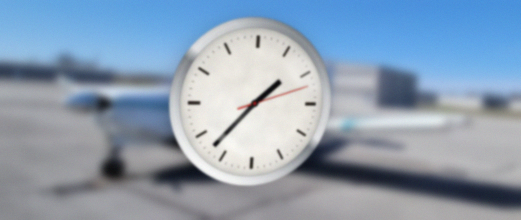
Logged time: {"hour": 1, "minute": 37, "second": 12}
